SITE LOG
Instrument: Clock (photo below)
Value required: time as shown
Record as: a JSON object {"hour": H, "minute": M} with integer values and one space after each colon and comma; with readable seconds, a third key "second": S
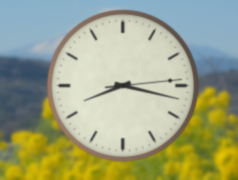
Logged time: {"hour": 8, "minute": 17, "second": 14}
